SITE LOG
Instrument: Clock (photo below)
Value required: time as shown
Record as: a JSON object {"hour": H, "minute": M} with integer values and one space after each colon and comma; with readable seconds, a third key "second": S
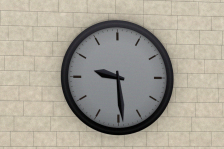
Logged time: {"hour": 9, "minute": 29}
